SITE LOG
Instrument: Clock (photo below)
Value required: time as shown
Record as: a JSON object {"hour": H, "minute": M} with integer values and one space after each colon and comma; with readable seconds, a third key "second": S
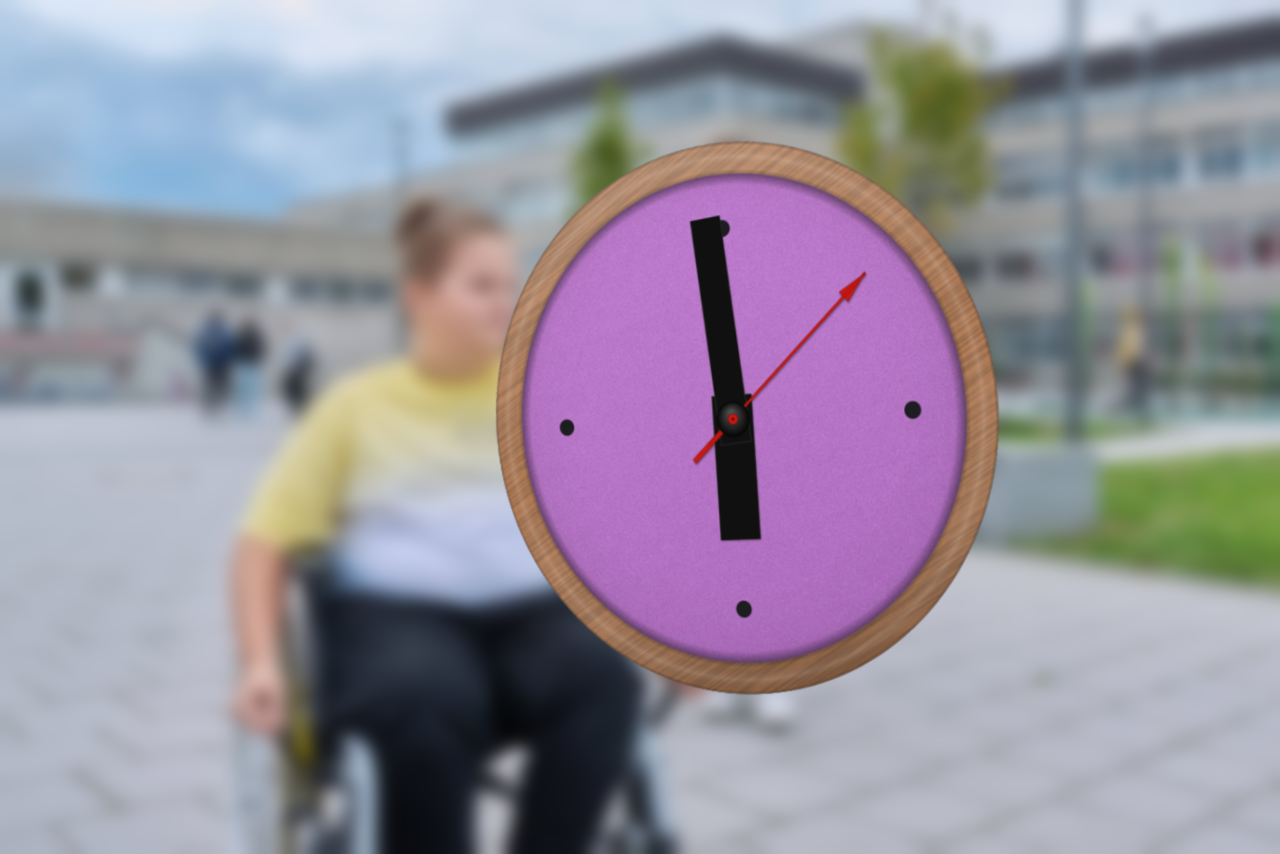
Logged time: {"hour": 5, "minute": 59, "second": 8}
